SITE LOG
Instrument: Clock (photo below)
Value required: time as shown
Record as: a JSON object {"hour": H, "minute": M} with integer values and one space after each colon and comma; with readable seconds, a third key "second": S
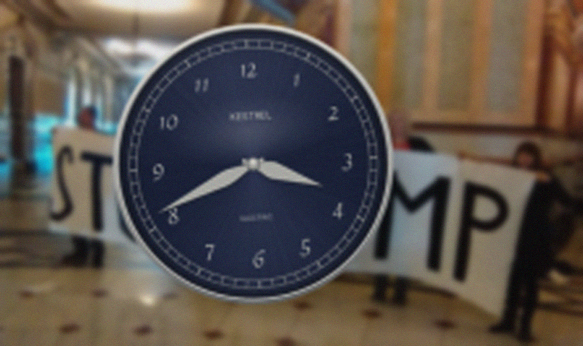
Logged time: {"hour": 3, "minute": 41}
